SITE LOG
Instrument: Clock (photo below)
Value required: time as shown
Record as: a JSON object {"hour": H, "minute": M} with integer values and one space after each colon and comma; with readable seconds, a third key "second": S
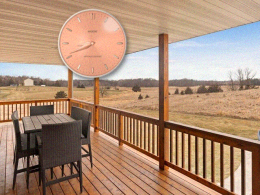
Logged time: {"hour": 8, "minute": 41}
